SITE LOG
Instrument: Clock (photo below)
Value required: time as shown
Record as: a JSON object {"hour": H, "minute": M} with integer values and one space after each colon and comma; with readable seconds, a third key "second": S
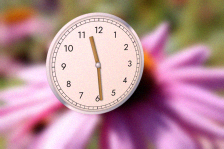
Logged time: {"hour": 11, "minute": 29}
